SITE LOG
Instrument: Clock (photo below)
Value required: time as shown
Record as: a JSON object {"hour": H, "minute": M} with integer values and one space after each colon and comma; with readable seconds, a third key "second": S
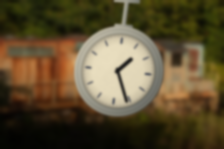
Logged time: {"hour": 1, "minute": 26}
